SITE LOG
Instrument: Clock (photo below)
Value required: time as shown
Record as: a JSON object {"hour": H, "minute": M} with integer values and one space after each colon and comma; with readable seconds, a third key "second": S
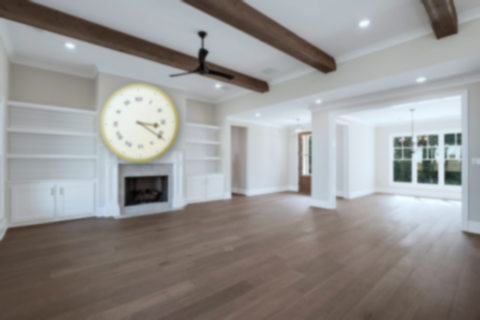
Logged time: {"hour": 3, "minute": 21}
